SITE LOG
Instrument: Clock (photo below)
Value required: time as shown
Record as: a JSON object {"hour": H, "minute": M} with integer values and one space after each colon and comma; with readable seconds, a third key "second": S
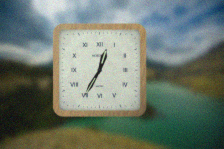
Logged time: {"hour": 12, "minute": 35}
